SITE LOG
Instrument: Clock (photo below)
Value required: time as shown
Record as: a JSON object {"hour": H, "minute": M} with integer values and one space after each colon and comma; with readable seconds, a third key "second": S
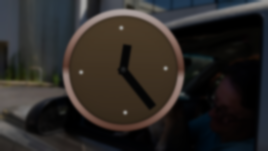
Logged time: {"hour": 12, "minute": 24}
